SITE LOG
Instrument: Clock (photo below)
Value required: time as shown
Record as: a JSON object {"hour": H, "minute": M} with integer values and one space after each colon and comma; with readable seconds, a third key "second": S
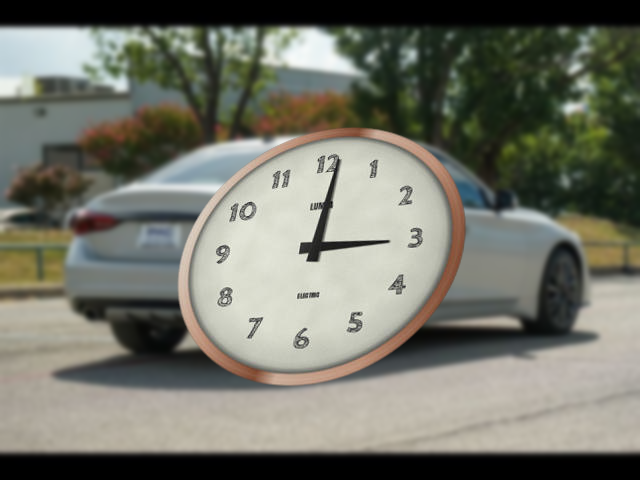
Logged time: {"hour": 3, "minute": 1}
